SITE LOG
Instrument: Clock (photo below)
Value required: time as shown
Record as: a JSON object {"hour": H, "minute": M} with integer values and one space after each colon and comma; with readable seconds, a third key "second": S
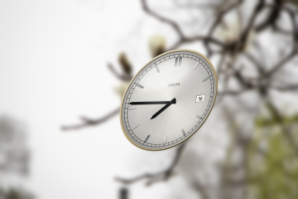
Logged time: {"hour": 7, "minute": 46}
